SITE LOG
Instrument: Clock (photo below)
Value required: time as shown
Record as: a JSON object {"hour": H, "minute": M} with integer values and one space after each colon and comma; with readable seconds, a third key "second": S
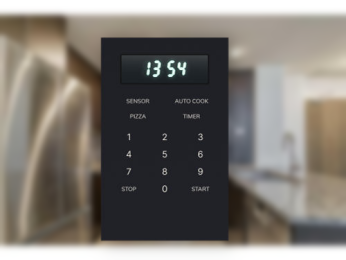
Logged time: {"hour": 13, "minute": 54}
